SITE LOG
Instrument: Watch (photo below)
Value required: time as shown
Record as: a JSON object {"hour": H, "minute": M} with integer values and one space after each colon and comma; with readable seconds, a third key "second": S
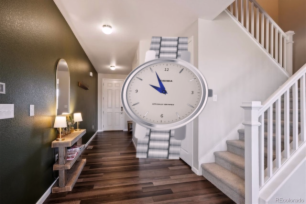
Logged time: {"hour": 9, "minute": 56}
